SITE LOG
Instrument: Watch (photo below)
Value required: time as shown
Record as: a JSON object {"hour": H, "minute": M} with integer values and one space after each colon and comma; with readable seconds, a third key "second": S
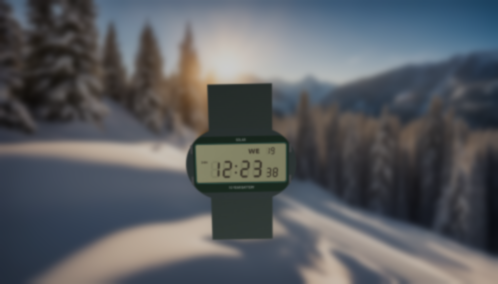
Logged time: {"hour": 12, "minute": 23}
